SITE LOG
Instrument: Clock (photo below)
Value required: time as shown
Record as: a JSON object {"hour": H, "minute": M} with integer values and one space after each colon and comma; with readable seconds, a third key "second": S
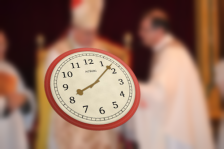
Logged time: {"hour": 8, "minute": 8}
